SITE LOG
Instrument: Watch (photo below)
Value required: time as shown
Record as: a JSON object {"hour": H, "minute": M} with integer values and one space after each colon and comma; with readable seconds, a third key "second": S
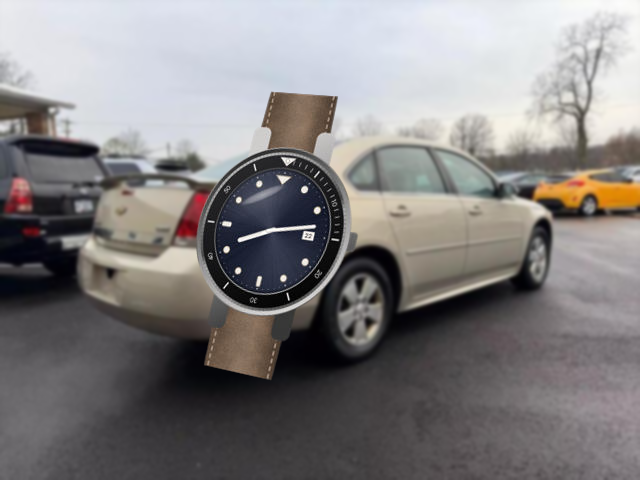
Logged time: {"hour": 8, "minute": 13}
